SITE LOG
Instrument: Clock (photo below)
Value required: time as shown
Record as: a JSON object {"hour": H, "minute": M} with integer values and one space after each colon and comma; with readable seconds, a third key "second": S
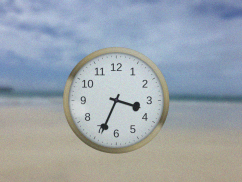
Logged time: {"hour": 3, "minute": 34}
